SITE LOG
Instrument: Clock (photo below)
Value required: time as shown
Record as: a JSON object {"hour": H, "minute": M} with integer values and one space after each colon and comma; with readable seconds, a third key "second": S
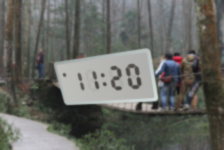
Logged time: {"hour": 11, "minute": 20}
